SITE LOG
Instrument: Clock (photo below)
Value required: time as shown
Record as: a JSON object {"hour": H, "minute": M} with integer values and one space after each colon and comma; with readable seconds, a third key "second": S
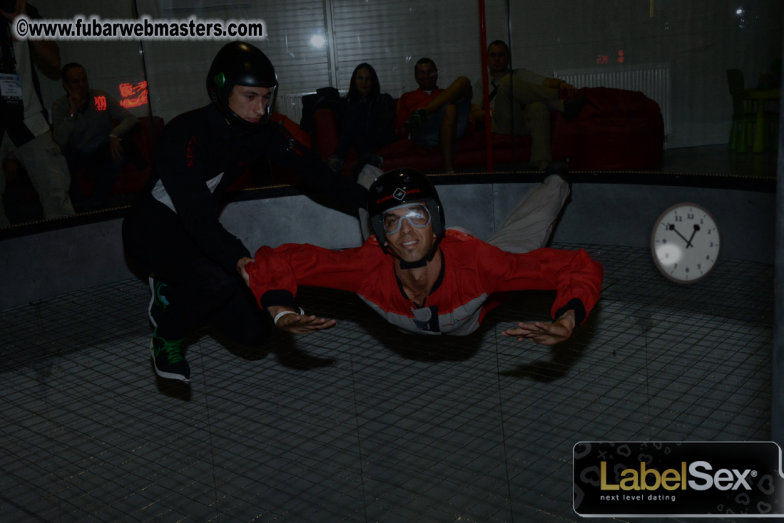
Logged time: {"hour": 12, "minute": 51}
